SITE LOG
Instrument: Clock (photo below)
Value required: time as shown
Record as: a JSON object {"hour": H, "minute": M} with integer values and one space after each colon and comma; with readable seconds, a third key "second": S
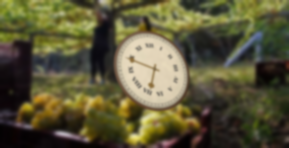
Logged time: {"hour": 6, "minute": 49}
